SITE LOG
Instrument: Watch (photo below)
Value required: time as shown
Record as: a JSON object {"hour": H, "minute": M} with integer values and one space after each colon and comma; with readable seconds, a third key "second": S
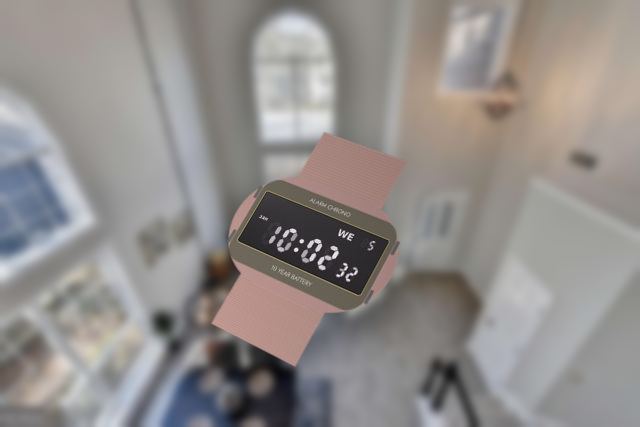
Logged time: {"hour": 10, "minute": 2, "second": 32}
